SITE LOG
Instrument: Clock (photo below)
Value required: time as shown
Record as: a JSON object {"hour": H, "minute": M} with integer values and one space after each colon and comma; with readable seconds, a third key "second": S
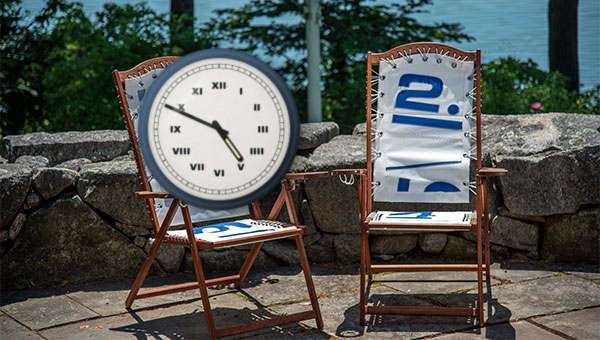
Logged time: {"hour": 4, "minute": 49}
